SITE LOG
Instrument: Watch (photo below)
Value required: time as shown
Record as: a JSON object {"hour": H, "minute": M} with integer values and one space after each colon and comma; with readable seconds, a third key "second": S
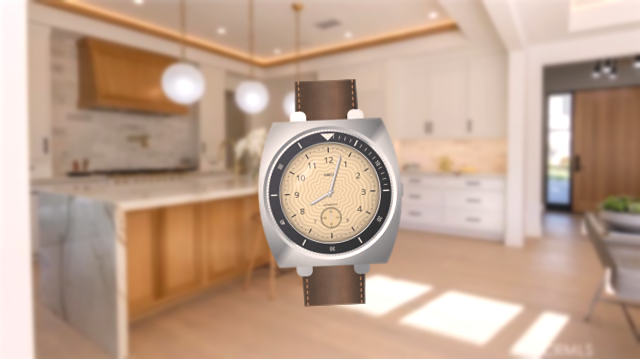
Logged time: {"hour": 8, "minute": 3}
